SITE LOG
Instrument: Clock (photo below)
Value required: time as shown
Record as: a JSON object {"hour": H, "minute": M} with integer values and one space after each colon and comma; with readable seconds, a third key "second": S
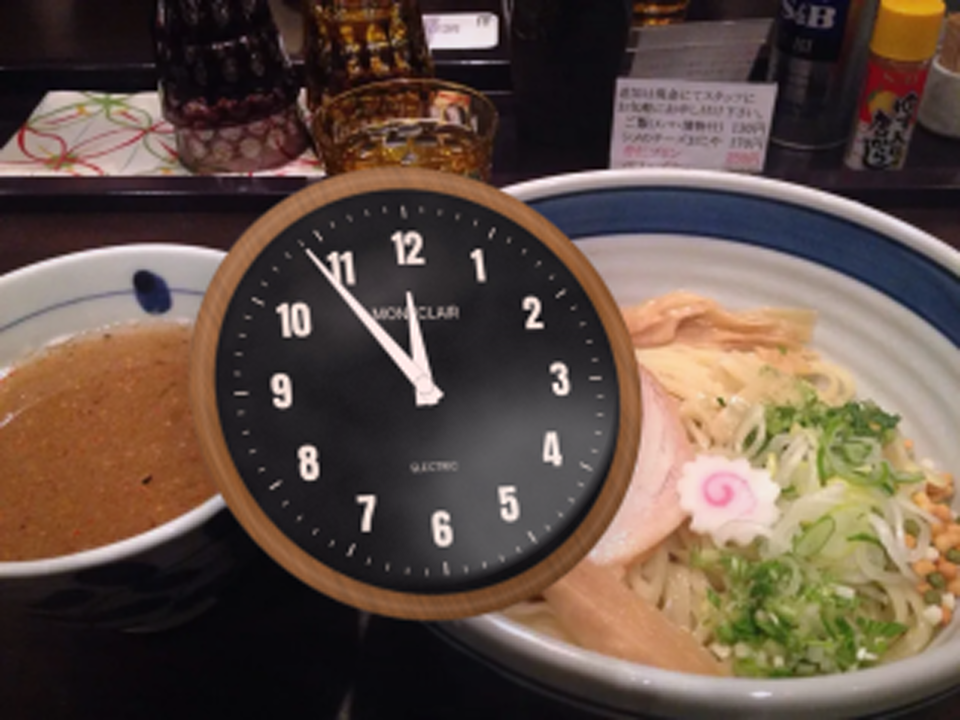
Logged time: {"hour": 11, "minute": 54}
